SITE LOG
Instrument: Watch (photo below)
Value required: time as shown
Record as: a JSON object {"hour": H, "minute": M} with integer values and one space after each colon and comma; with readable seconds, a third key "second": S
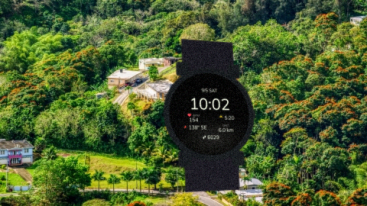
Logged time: {"hour": 10, "minute": 2}
